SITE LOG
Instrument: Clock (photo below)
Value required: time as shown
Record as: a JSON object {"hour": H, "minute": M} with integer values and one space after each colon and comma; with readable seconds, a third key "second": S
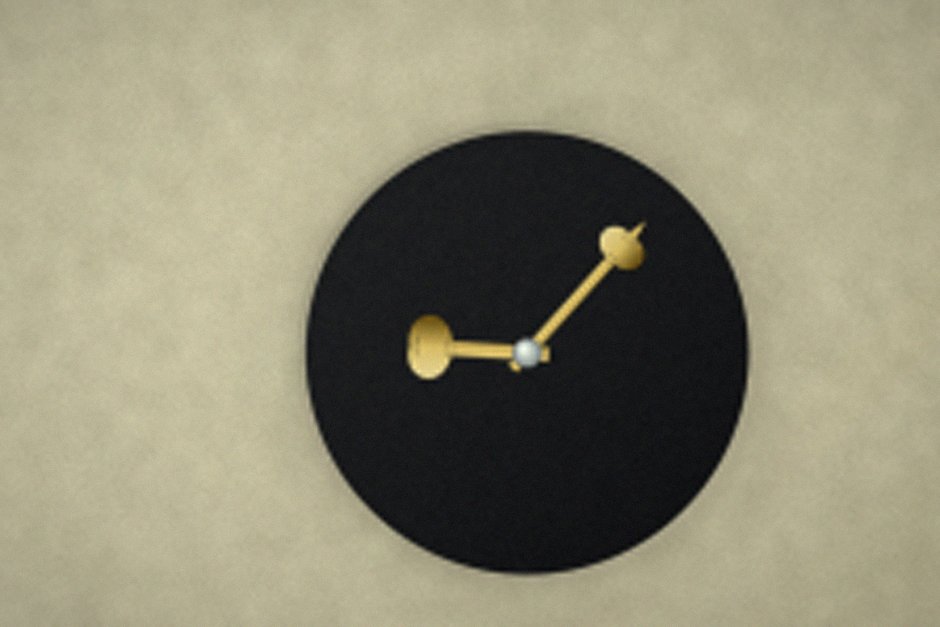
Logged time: {"hour": 9, "minute": 7}
